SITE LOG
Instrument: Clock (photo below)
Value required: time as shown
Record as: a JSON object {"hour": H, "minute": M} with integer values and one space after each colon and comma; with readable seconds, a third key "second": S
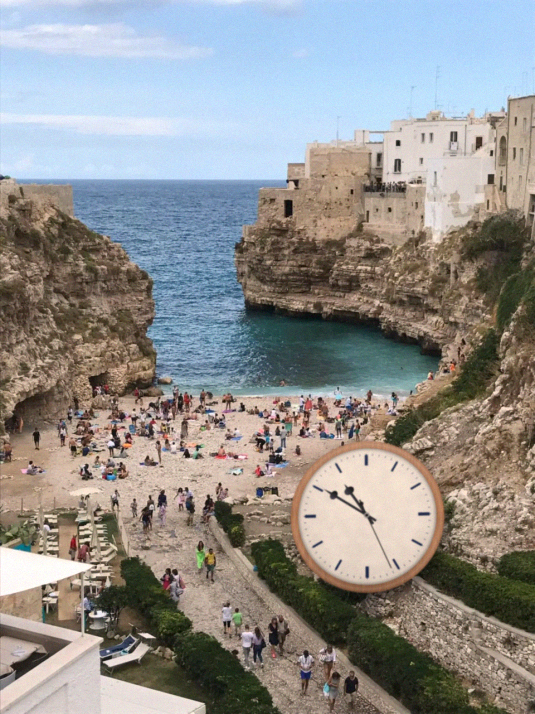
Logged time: {"hour": 10, "minute": 50, "second": 26}
